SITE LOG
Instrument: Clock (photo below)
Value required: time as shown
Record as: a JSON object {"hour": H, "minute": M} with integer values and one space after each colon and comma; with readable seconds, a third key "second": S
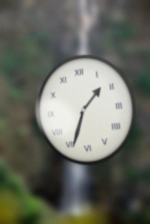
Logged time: {"hour": 1, "minute": 34}
